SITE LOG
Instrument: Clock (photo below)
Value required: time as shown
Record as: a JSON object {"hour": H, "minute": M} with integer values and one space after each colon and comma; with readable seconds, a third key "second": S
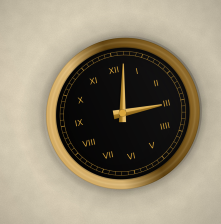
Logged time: {"hour": 3, "minute": 2}
